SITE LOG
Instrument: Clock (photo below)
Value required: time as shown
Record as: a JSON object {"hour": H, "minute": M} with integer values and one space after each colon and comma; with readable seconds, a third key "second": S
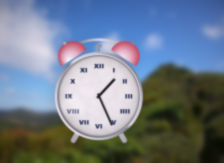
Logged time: {"hour": 1, "minute": 26}
